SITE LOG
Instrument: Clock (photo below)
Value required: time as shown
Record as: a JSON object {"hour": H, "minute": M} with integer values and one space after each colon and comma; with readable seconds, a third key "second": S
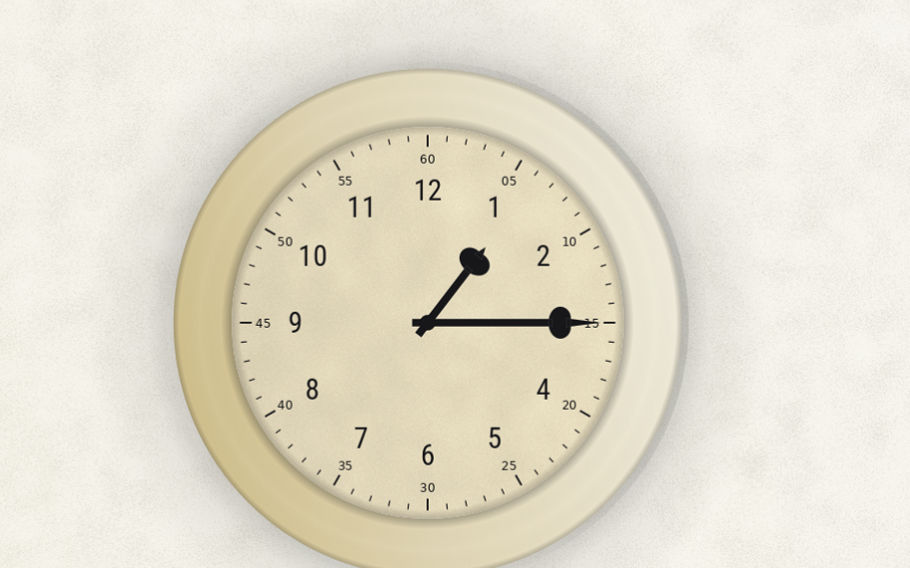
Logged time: {"hour": 1, "minute": 15}
